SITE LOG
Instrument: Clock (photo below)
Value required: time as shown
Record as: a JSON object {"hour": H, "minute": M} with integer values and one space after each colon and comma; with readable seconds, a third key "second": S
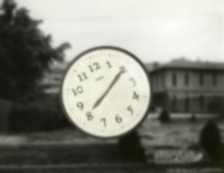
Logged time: {"hour": 8, "minute": 10}
